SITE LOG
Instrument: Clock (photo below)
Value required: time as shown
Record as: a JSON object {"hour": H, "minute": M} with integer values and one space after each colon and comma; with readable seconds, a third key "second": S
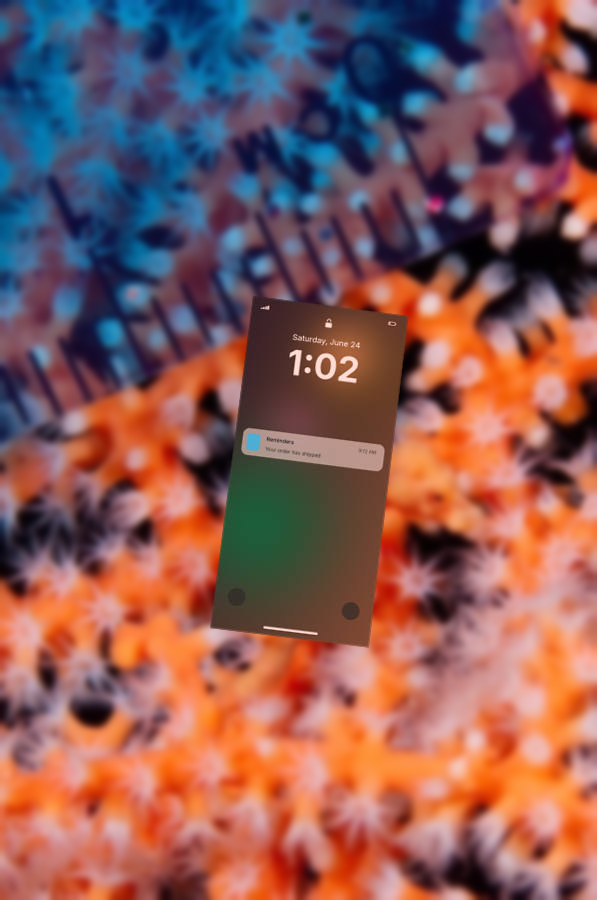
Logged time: {"hour": 1, "minute": 2}
